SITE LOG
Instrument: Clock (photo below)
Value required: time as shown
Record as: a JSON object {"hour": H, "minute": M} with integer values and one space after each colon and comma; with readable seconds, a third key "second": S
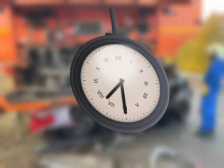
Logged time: {"hour": 7, "minute": 30}
